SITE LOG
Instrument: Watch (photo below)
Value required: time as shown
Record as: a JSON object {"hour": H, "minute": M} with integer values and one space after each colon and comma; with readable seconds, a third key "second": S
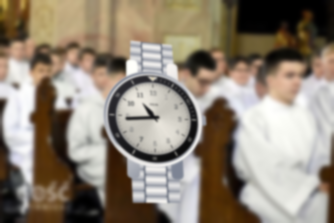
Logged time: {"hour": 10, "minute": 44}
